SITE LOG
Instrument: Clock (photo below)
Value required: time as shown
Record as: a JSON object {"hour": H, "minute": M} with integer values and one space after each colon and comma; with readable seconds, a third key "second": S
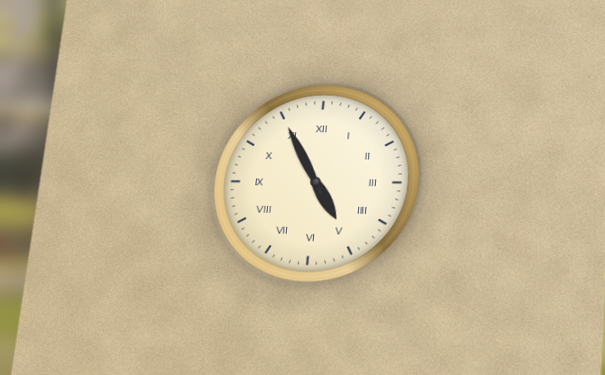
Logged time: {"hour": 4, "minute": 55}
